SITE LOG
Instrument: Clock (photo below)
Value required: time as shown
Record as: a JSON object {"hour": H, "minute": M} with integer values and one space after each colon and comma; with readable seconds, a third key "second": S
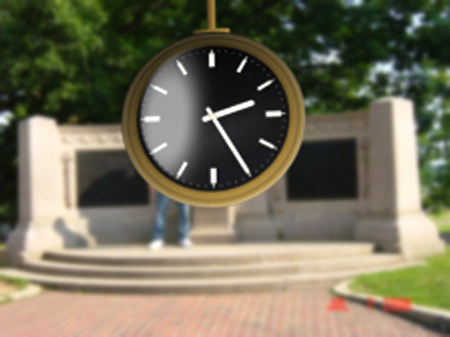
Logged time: {"hour": 2, "minute": 25}
